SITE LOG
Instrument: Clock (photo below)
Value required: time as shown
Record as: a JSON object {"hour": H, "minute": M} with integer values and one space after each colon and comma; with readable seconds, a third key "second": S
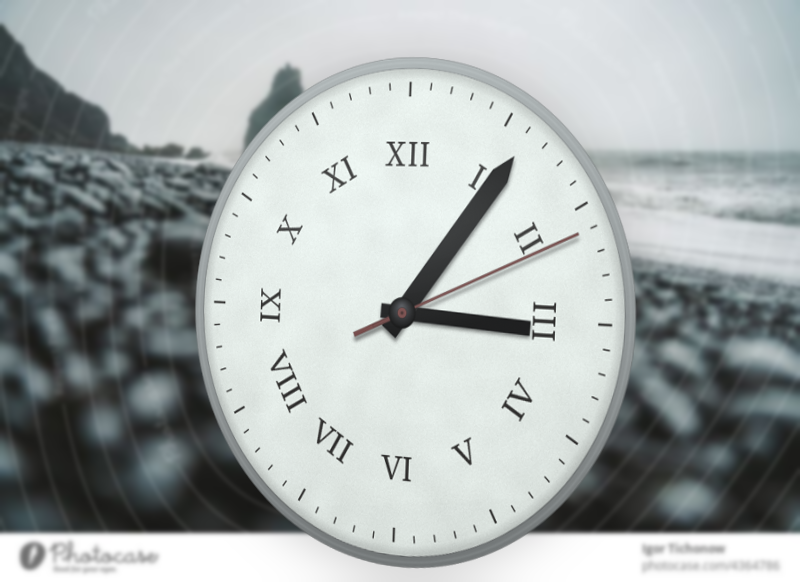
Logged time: {"hour": 3, "minute": 6, "second": 11}
